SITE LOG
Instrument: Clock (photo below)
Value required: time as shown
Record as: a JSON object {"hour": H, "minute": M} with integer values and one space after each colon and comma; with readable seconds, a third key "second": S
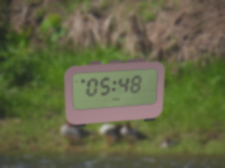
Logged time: {"hour": 5, "minute": 48}
